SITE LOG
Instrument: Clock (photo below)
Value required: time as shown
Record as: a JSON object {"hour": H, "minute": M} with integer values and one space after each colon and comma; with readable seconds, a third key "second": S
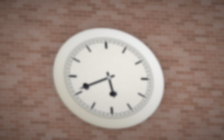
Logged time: {"hour": 5, "minute": 41}
